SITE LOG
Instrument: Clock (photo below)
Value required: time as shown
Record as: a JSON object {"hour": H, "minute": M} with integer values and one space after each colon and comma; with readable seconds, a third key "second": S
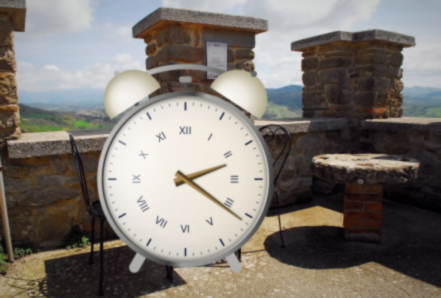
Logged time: {"hour": 2, "minute": 21}
